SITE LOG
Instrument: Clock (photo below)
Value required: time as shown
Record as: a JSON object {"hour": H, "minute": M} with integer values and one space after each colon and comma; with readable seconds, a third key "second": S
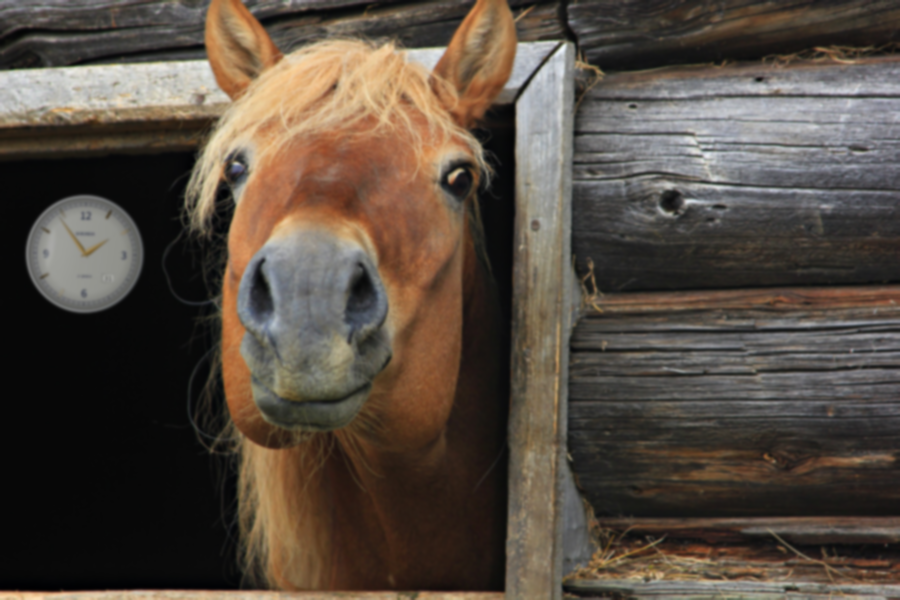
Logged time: {"hour": 1, "minute": 54}
